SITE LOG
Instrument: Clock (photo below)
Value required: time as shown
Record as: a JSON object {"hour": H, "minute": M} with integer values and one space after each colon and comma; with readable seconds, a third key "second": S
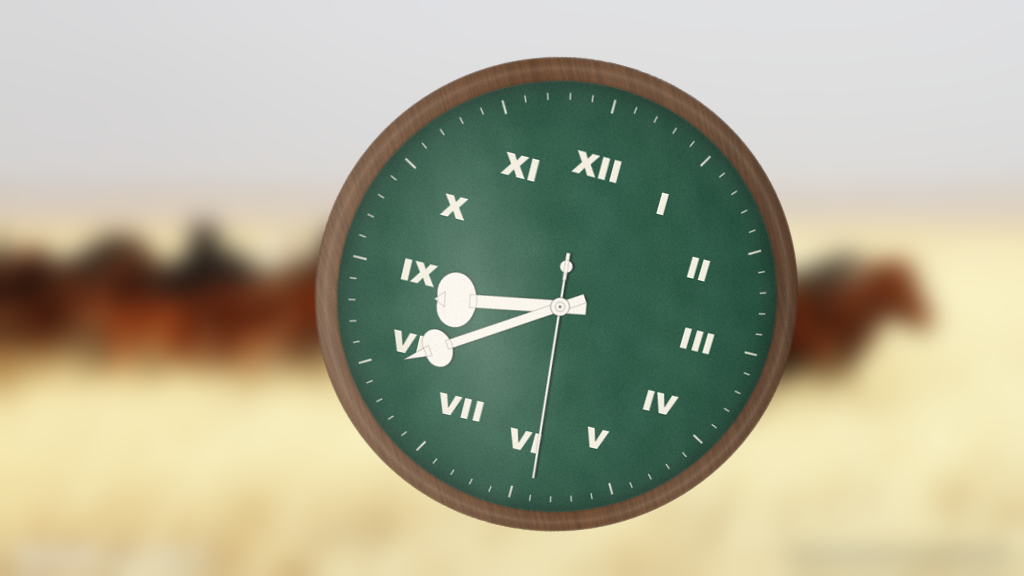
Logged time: {"hour": 8, "minute": 39, "second": 29}
